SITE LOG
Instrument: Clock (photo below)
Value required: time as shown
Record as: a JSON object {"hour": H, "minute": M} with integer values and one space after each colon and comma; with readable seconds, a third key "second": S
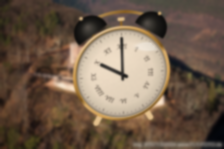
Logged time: {"hour": 10, "minute": 0}
